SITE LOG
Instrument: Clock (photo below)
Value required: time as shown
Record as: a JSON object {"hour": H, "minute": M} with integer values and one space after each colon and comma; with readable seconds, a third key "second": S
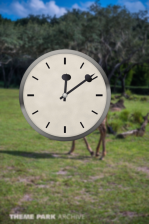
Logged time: {"hour": 12, "minute": 9}
